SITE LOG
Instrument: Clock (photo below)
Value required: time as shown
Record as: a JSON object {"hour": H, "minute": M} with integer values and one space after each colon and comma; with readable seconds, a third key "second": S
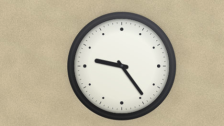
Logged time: {"hour": 9, "minute": 24}
